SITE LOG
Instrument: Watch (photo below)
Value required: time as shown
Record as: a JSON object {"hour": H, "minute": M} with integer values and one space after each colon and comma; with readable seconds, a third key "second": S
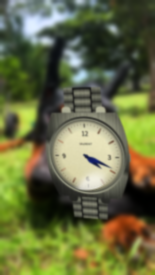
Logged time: {"hour": 4, "minute": 19}
